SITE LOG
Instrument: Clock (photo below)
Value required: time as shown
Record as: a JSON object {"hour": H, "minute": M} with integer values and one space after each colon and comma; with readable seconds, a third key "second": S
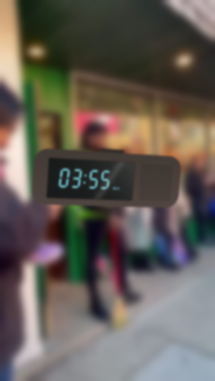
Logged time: {"hour": 3, "minute": 55}
